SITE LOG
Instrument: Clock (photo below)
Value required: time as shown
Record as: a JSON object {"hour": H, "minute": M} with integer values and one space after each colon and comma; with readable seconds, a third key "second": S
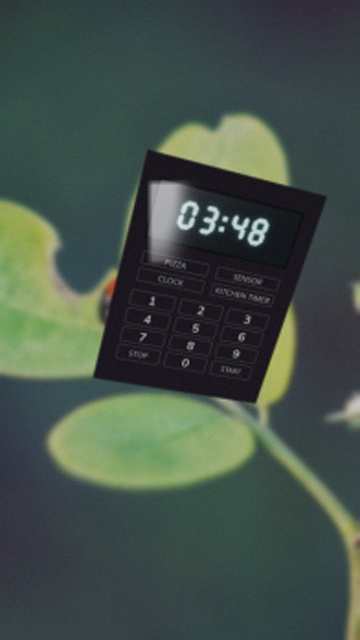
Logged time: {"hour": 3, "minute": 48}
